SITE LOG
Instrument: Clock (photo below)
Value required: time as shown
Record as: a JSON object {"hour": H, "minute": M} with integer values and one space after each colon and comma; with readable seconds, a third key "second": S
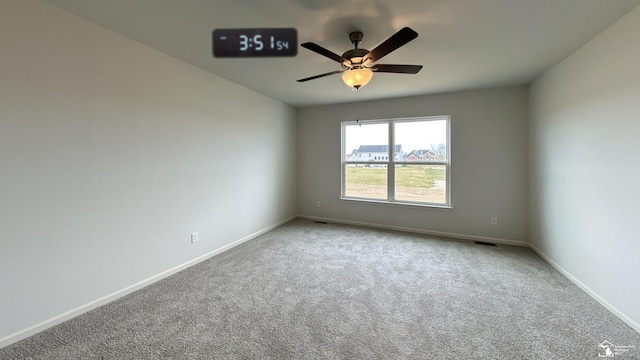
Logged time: {"hour": 3, "minute": 51}
